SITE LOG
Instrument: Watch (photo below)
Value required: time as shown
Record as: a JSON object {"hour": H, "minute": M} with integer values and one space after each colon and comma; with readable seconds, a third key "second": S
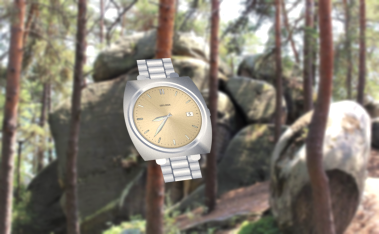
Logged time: {"hour": 8, "minute": 37}
